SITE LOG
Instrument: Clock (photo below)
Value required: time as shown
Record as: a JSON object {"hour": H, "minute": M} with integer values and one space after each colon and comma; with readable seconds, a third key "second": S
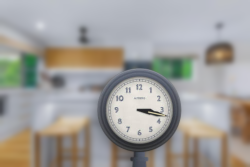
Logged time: {"hour": 3, "minute": 17}
